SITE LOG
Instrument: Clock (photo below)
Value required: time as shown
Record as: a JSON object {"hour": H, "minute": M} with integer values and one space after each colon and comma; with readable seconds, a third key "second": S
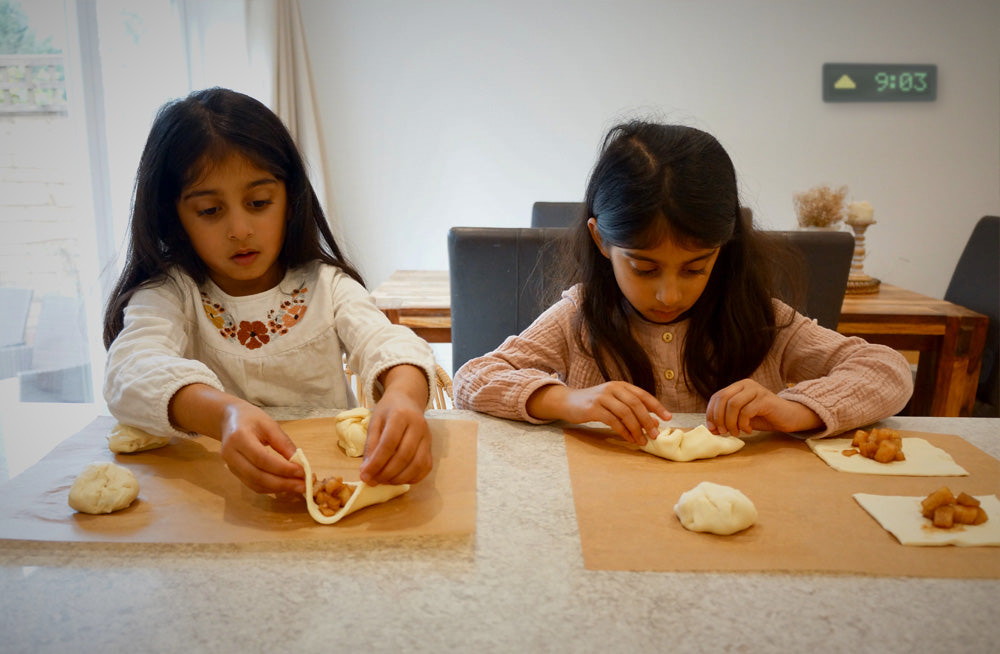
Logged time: {"hour": 9, "minute": 3}
